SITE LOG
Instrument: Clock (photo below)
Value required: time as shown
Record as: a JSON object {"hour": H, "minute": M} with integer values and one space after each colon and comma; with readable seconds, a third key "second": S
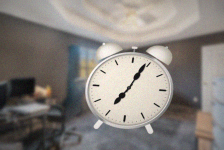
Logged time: {"hour": 7, "minute": 4}
